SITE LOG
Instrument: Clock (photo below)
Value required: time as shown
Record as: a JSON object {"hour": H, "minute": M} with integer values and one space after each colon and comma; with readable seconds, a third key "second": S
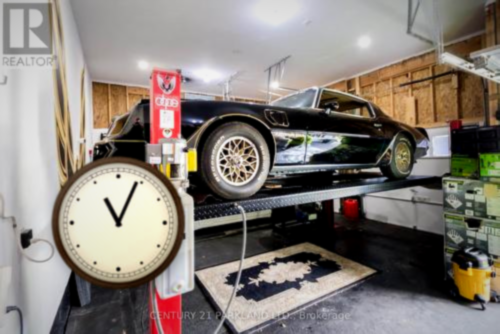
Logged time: {"hour": 11, "minute": 4}
